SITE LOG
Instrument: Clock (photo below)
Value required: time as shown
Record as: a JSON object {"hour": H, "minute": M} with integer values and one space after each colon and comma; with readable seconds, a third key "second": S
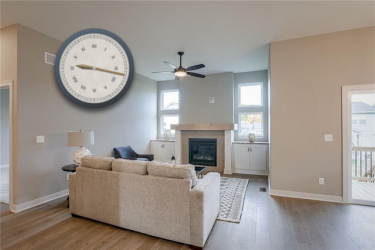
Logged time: {"hour": 9, "minute": 17}
